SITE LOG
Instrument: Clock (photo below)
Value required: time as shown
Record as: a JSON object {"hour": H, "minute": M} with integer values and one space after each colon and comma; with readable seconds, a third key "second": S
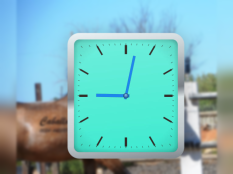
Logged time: {"hour": 9, "minute": 2}
